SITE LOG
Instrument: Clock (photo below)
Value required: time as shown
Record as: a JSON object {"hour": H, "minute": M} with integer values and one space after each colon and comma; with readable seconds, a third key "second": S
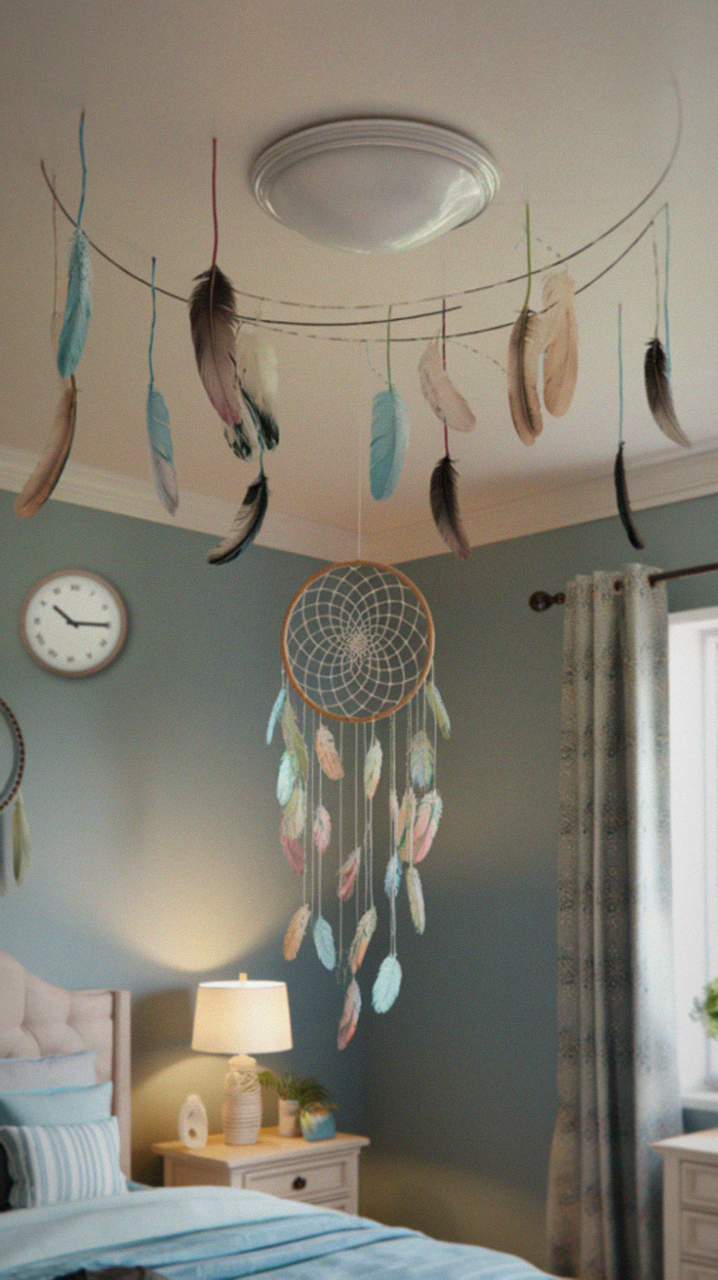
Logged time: {"hour": 10, "minute": 15}
